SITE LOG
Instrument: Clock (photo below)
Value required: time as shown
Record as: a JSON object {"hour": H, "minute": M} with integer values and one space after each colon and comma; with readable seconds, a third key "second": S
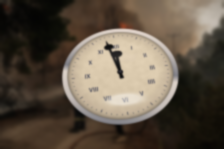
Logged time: {"hour": 11, "minute": 58}
